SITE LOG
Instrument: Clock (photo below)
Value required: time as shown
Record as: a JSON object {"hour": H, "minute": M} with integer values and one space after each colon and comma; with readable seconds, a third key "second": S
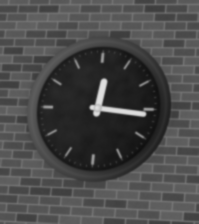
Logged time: {"hour": 12, "minute": 16}
